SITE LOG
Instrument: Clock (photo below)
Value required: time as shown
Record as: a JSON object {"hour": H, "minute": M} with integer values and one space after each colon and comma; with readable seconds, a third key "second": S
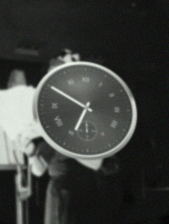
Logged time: {"hour": 6, "minute": 50}
